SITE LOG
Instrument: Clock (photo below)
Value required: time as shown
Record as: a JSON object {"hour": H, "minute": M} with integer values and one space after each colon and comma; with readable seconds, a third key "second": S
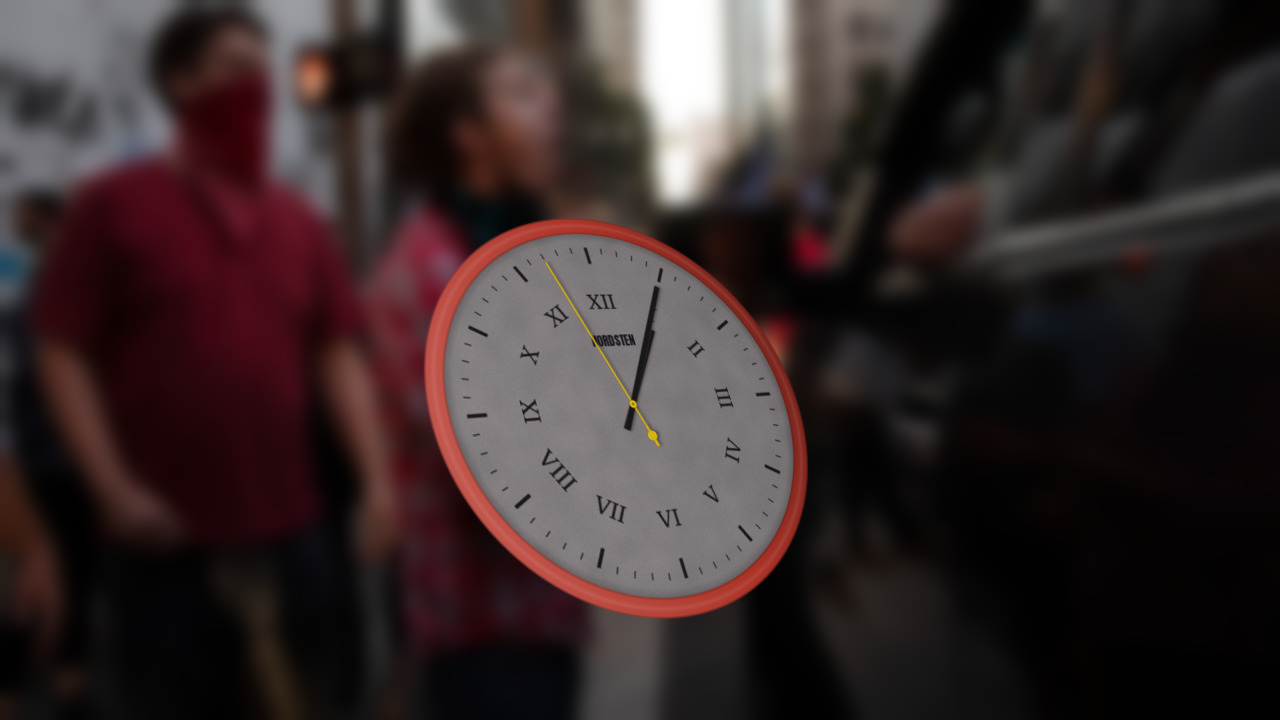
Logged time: {"hour": 1, "minute": 4, "second": 57}
